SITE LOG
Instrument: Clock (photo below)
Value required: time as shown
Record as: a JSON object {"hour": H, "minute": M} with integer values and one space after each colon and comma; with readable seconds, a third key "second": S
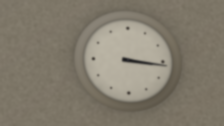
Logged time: {"hour": 3, "minute": 16}
